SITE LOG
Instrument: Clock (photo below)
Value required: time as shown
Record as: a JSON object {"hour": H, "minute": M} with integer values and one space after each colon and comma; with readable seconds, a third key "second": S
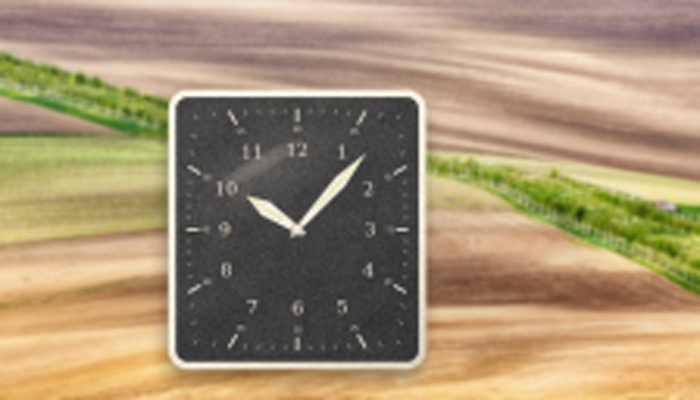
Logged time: {"hour": 10, "minute": 7}
